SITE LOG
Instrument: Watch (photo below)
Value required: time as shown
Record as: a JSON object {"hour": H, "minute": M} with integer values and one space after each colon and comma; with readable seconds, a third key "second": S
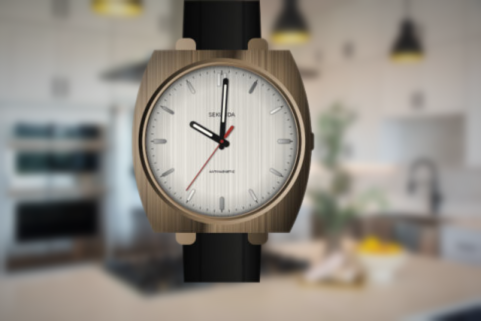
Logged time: {"hour": 10, "minute": 0, "second": 36}
